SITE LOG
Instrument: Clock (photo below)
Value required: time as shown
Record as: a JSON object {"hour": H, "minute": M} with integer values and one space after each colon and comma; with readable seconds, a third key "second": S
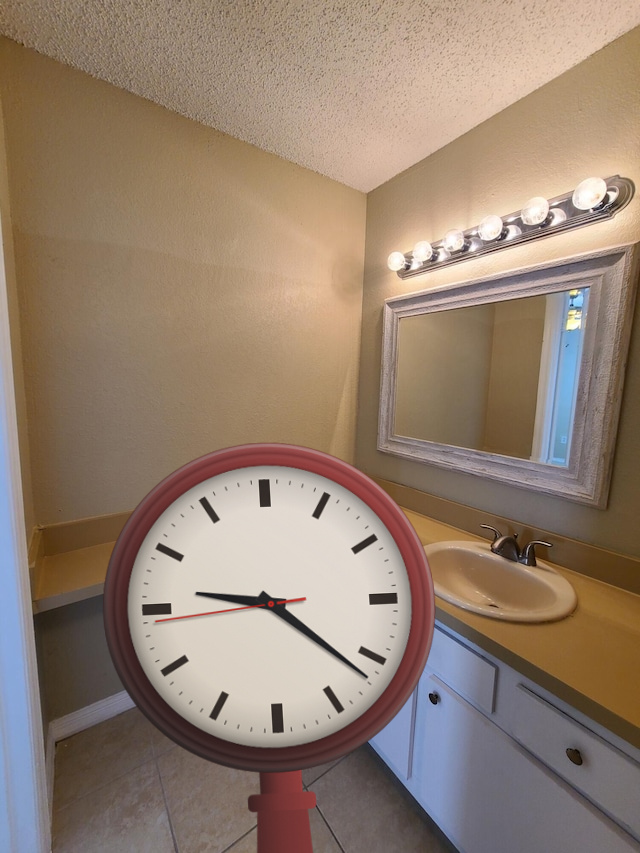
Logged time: {"hour": 9, "minute": 21, "second": 44}
